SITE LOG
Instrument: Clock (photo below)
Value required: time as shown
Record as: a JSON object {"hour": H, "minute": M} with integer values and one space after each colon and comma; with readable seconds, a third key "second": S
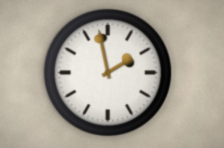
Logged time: {"hour": 1, "minute": 58}
